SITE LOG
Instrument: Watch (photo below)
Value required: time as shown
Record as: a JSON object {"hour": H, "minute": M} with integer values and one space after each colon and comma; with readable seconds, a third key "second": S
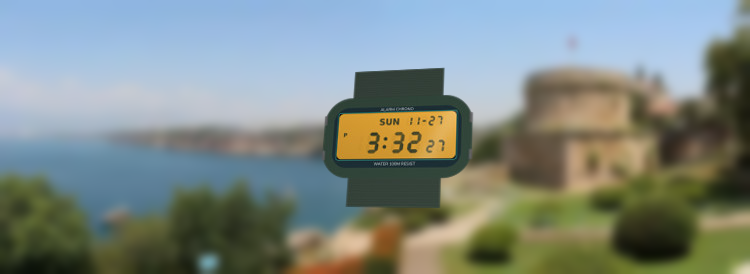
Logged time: {"hour": 3, "minute": 32, "second": 27}
